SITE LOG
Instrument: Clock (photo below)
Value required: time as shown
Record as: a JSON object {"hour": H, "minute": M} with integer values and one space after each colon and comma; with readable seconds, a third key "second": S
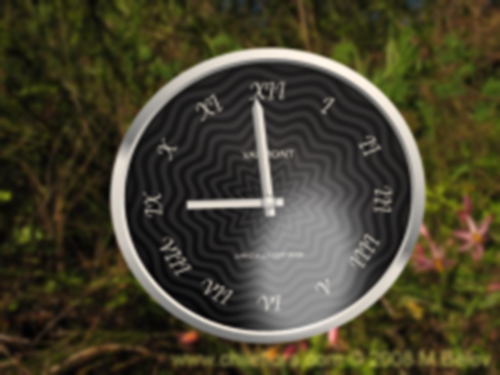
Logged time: {"hour": 8, "minute": 59}
